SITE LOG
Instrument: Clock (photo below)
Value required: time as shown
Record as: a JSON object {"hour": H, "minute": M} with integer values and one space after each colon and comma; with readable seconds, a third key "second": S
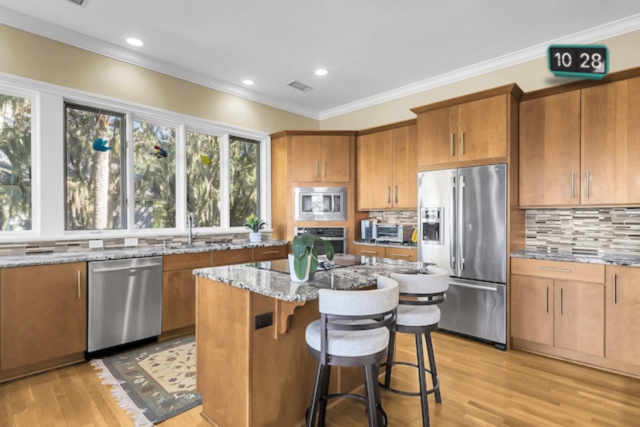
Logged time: {"hour": 10, "minute": 28}
